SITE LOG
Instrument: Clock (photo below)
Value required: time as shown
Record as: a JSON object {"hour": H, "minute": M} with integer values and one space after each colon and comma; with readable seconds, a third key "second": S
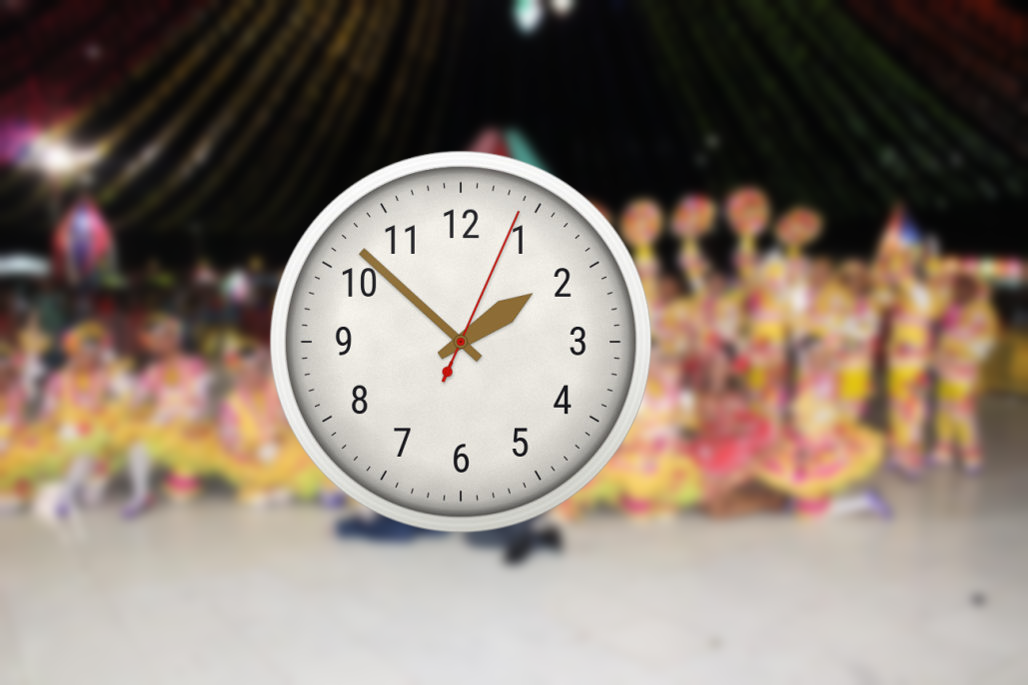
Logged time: {"hour": 1, "minute": 52, "second": 4}
